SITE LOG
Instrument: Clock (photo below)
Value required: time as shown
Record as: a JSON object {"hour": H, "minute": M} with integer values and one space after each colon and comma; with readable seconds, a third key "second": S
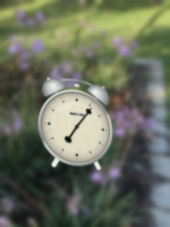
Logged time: {"hour": 7, "minute": 6}
